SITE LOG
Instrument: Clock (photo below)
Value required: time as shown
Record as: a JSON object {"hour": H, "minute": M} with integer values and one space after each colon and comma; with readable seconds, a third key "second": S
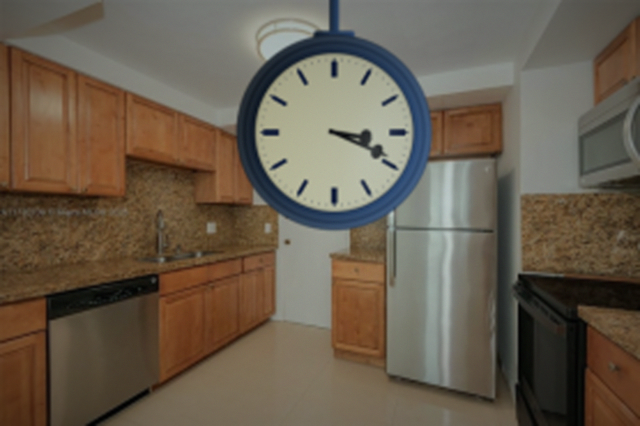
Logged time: {"hour": 3, "minute": 19}
